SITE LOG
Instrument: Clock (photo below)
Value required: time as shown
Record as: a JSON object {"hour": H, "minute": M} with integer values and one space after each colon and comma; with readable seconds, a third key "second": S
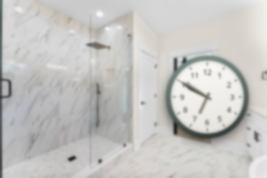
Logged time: {"hour": 6, "minute": 50}
